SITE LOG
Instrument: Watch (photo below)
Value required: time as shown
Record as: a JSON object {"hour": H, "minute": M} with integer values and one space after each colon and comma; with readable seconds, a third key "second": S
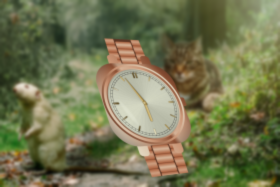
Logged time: {"hour": 5, "minute": 56}
